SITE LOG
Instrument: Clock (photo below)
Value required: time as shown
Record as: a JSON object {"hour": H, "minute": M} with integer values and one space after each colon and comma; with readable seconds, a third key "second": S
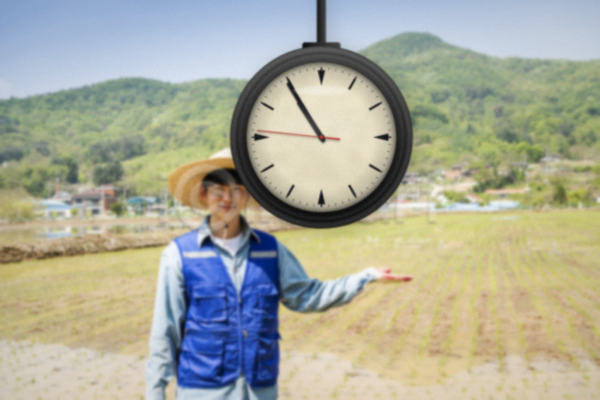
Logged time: {"hour": 10, "minute": 54, "second": 46}
